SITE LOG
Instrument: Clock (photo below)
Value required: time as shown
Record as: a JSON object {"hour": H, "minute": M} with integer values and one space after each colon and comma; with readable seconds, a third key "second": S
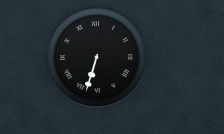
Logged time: {"hour": 6, "minute": 33}
